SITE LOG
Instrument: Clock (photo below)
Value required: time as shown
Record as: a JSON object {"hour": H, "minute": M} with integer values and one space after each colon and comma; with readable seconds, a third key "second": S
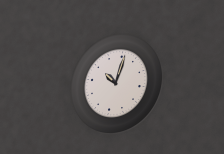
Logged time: {"hour": 10, "minute": 1}
